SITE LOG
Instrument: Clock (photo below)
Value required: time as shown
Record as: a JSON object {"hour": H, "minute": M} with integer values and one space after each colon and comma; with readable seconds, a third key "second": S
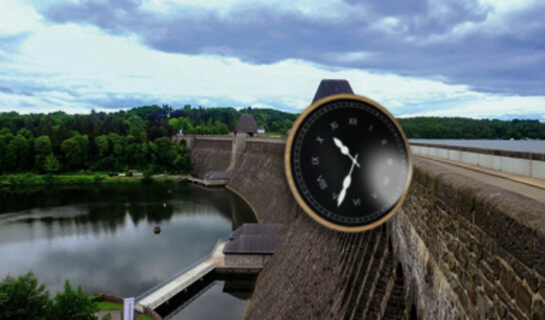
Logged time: {"hour": 10, "minute": 34}
